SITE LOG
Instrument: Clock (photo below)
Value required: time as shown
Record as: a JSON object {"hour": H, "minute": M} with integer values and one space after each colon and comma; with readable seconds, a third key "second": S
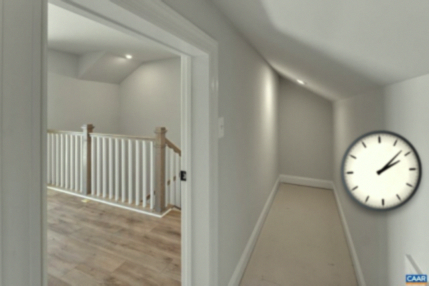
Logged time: {"hour": 2, "minute": 8}
